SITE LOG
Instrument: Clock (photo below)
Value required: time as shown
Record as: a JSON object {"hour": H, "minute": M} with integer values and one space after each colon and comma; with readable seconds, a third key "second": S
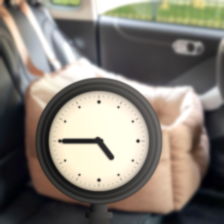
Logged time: {"hour": 4, "minute": 45}
